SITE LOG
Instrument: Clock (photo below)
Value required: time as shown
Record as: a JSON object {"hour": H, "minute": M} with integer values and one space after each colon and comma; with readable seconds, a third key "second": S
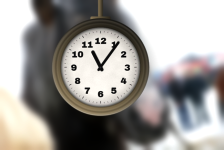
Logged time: {"hour": 11, "minute": 6}
